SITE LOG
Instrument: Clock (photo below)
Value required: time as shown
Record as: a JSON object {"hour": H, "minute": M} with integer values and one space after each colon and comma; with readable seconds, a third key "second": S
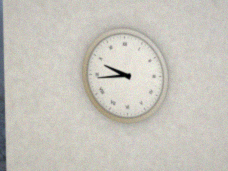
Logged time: {"hour": 9, "minute": 44}
